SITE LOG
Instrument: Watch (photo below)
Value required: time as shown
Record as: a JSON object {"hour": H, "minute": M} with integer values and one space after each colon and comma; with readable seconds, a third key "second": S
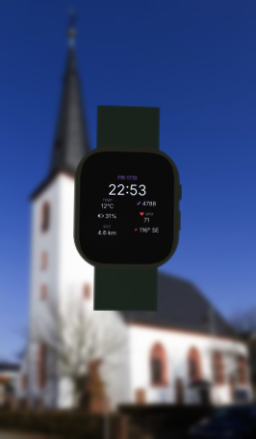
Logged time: {"hour": 22, "minute": 53}
